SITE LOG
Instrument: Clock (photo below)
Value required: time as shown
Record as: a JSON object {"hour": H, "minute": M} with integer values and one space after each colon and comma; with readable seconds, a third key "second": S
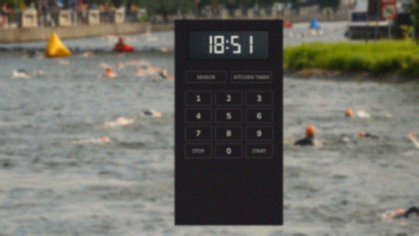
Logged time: {"hour": 18, "minute": 51}
